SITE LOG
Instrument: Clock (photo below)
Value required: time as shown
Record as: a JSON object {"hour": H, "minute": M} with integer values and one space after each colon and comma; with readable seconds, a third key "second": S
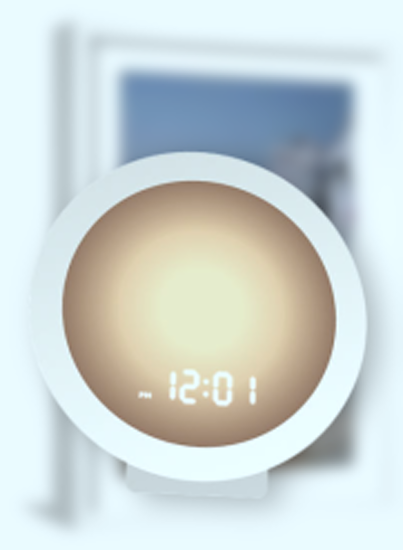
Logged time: {"hour": 12, "minute": 1}
